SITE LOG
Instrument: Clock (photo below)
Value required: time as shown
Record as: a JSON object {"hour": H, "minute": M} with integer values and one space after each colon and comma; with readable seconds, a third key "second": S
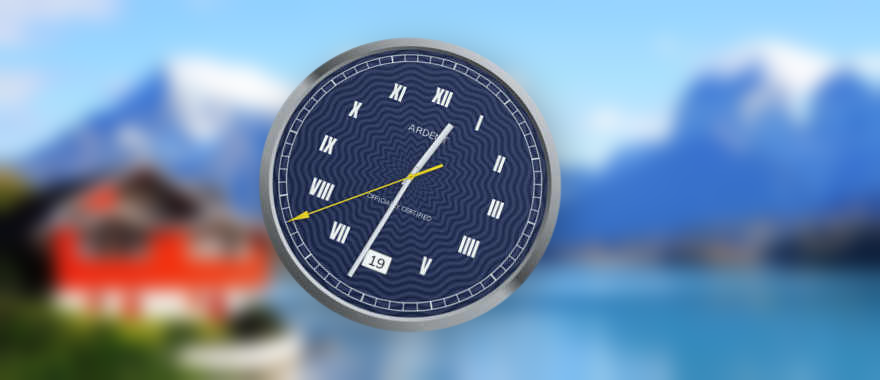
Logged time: {"hour": 12, "minute": 31, "second": 38}
